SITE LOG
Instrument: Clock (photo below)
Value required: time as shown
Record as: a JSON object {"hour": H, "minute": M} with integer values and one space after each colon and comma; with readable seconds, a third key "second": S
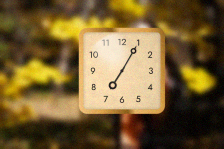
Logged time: {"hour": 7, "minute": 5}
